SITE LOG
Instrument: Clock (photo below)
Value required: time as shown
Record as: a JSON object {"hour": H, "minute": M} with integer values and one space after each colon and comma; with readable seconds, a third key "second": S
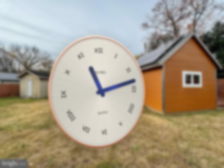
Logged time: {"hour": 11, "minute": 13}
